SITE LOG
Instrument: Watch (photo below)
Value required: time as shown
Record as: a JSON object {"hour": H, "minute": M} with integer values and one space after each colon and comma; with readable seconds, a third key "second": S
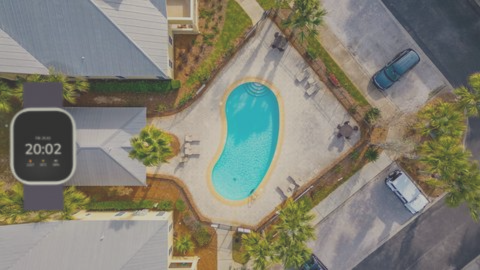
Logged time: {"hour": 20, "minute": 2}
